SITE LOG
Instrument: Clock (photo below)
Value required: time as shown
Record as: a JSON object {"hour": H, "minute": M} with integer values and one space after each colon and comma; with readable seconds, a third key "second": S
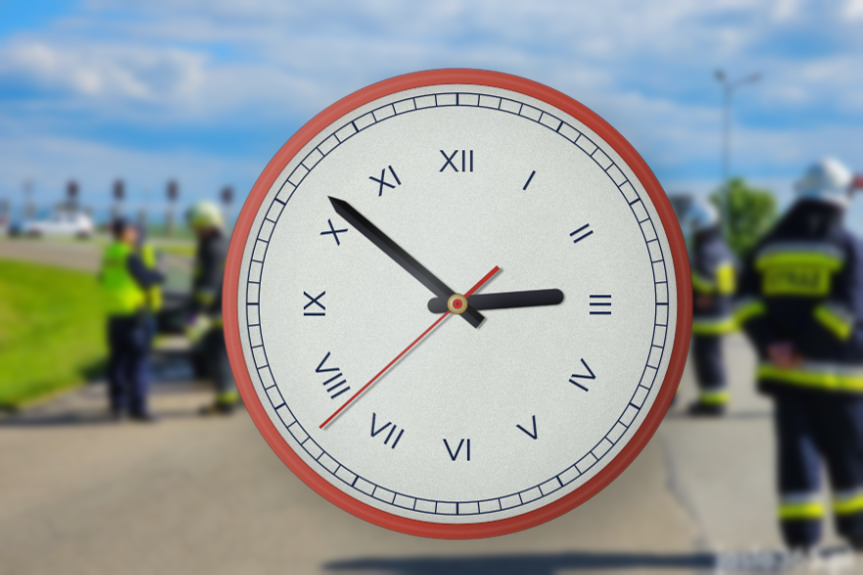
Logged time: {"hour": 2, "minute": 51, "second": 38}
